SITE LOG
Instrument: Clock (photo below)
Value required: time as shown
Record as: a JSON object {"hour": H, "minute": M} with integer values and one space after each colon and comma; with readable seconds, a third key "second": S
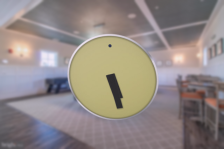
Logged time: {"hour": 5, "minute": 28}
